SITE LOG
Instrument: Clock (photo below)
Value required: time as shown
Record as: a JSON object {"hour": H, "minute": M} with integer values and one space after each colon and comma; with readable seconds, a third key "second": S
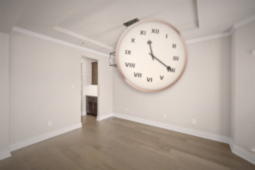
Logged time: {"hour": 11, "minute": 20}
